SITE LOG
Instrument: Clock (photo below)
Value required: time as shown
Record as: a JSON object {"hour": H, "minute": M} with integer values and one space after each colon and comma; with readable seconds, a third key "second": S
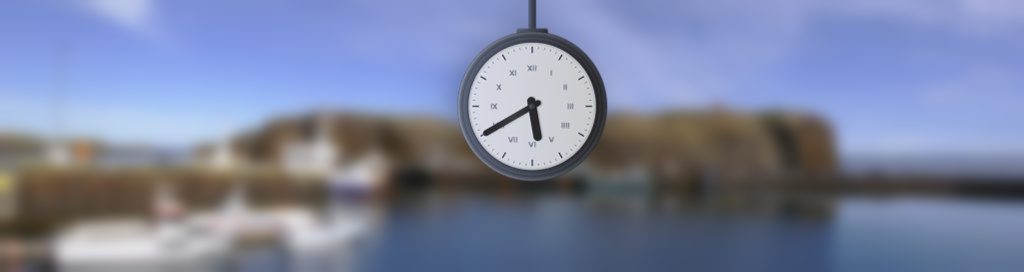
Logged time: {"hour": 5, "minute": 40}
